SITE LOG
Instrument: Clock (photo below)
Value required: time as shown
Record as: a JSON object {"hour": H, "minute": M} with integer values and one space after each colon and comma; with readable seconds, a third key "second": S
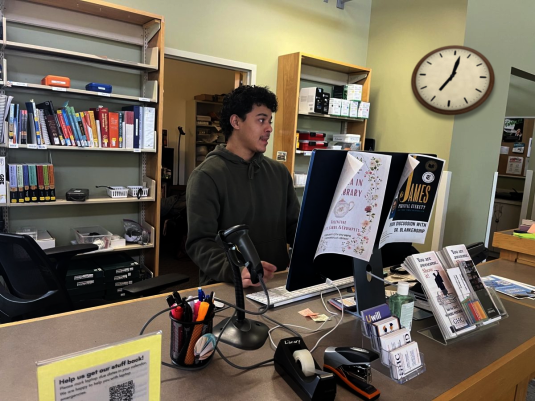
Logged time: {"hour": 7, "minute": 2}
